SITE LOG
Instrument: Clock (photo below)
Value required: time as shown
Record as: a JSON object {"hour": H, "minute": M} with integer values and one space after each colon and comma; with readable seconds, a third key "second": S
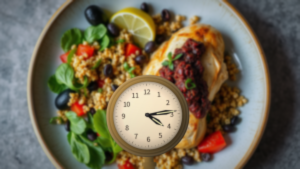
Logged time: {"hour": 4, "minute": 14}
